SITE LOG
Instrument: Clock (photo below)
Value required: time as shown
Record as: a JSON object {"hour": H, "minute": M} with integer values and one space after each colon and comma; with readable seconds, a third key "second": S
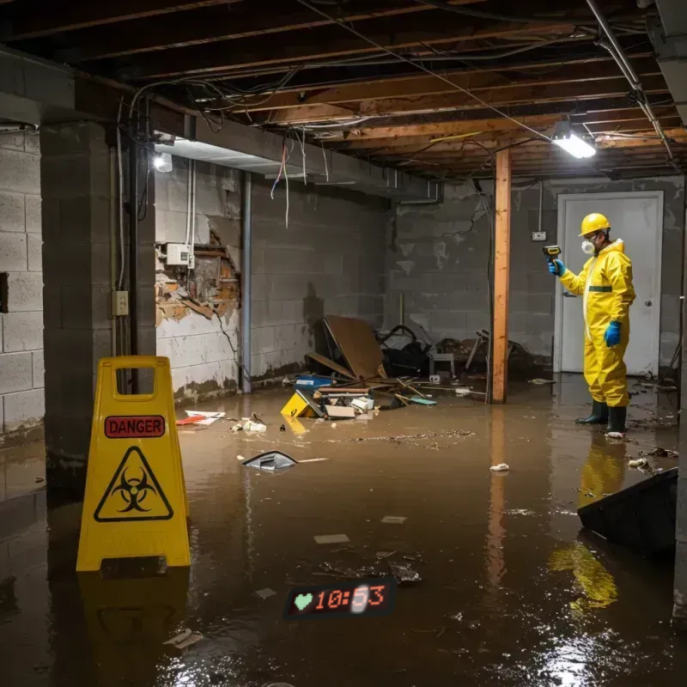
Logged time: {"hour": 10, "minute": 53}
